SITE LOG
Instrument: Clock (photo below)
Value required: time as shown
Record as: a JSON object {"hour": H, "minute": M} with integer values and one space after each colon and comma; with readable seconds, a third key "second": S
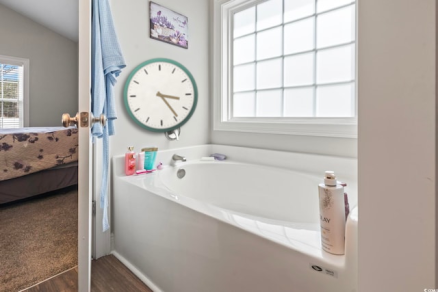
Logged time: {"hour": 3, "minute": 24}
